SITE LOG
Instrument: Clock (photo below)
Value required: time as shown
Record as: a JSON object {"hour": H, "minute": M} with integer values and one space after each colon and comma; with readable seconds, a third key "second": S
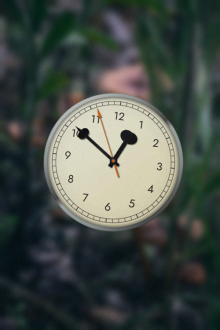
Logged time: {"hour": 12, "minute": 50, "second": 56}
